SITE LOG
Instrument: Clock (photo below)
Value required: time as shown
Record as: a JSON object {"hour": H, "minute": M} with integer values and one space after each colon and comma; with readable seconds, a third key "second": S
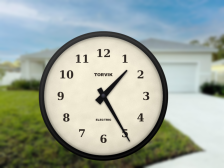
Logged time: {"hour": 1, "minute": 25}
